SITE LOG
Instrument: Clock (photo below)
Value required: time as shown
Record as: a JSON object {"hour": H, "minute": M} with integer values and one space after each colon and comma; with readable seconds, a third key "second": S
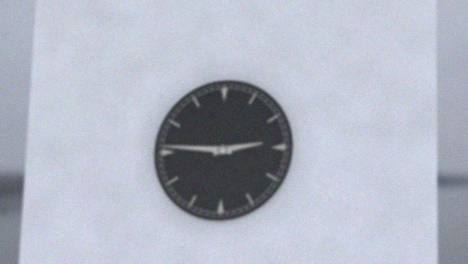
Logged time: {"hour": 2, "minute": 46}
